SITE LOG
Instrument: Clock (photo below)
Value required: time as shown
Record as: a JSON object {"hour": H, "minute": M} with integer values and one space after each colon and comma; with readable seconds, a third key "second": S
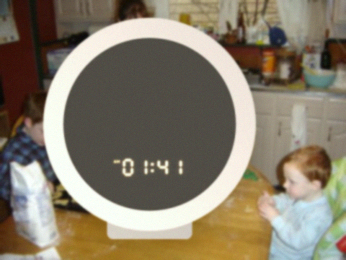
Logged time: {"hour": 1, "minute": 41}
